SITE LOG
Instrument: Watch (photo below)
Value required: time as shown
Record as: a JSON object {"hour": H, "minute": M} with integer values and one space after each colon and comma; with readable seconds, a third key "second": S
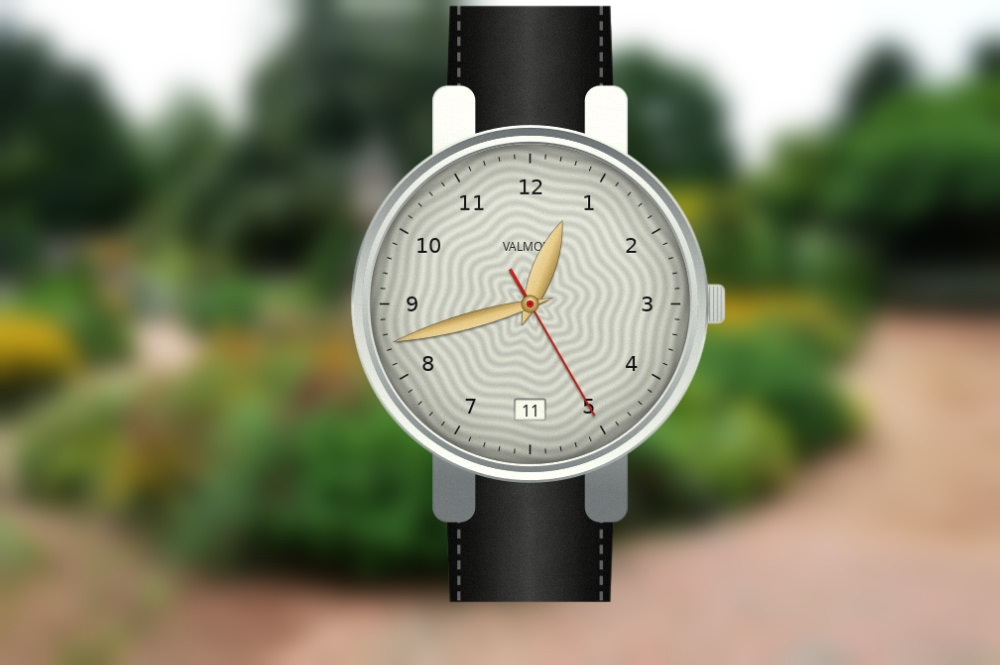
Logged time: {"hour": 12, "minute": 42, "second": 25}
